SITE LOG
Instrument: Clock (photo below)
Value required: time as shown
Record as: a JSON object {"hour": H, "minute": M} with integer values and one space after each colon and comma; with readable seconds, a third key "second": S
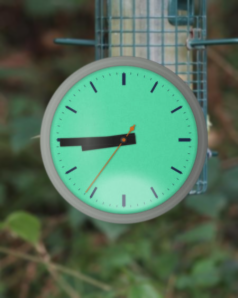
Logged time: {"hour": 8, "minute": 44, "second": 36}
